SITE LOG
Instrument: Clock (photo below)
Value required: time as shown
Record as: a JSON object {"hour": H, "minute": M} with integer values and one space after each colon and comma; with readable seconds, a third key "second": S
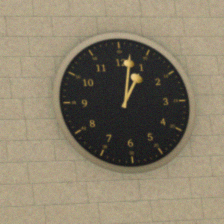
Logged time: {"hour": 1, "minute": 2}
